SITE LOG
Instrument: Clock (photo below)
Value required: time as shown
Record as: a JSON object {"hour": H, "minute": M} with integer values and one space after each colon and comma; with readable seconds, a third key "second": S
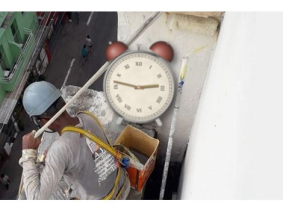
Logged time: {"hour": 2, "minute": 47}
